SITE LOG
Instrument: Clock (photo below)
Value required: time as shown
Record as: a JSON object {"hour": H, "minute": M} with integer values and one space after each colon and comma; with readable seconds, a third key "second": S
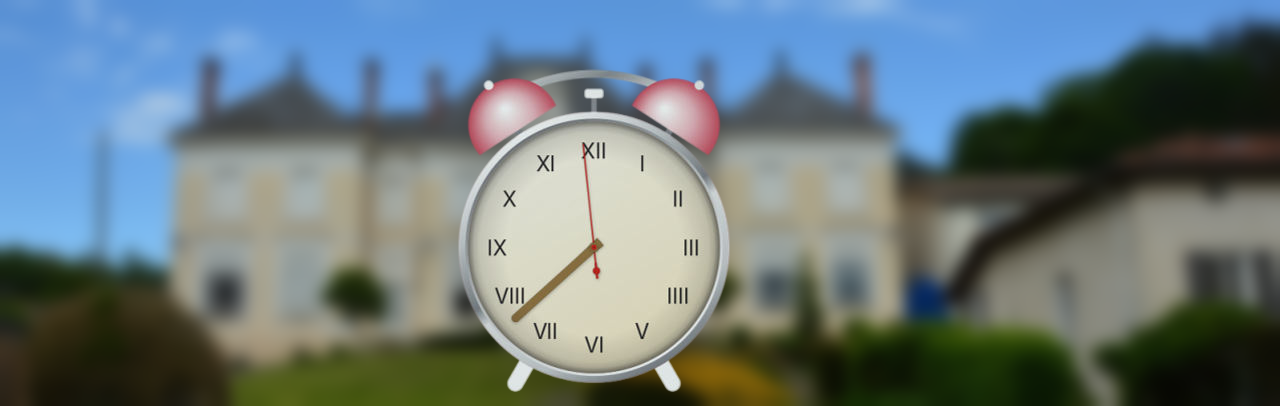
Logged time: {"hour": 7, "minute": 37, "second": 59}
